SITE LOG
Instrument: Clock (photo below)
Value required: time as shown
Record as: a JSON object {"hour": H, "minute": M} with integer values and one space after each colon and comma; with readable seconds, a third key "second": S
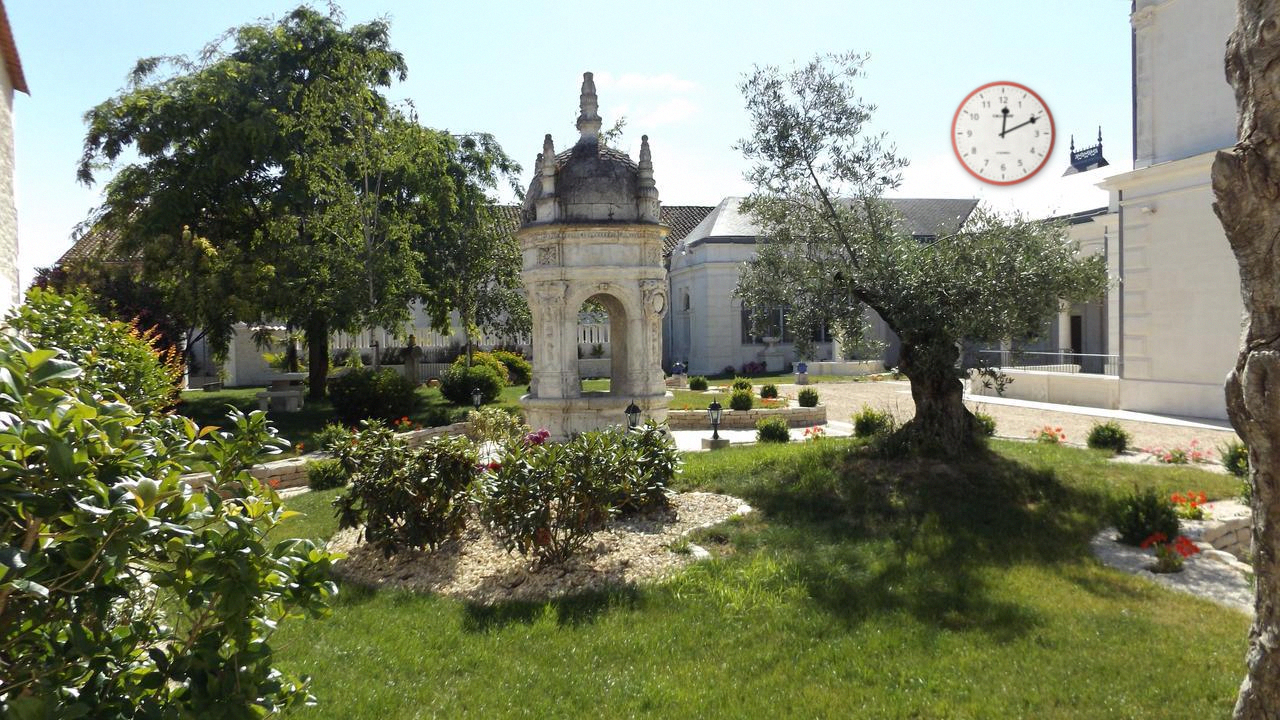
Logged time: {"hour": 12, "minute": 11}
